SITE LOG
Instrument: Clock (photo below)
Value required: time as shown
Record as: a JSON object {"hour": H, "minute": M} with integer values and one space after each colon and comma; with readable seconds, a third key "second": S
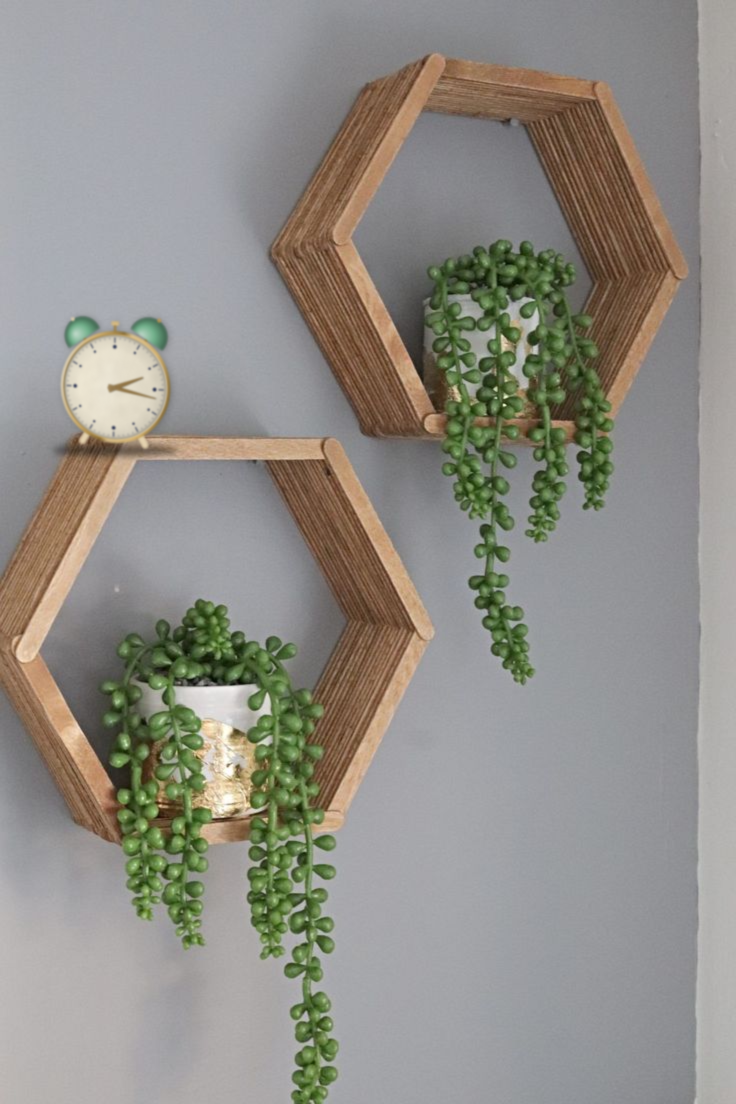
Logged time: {"hour": 2, "minute": 17}
